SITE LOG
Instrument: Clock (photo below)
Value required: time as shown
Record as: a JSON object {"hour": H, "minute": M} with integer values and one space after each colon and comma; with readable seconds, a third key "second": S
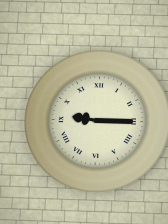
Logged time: {"hour": 9, "minute": 15}
